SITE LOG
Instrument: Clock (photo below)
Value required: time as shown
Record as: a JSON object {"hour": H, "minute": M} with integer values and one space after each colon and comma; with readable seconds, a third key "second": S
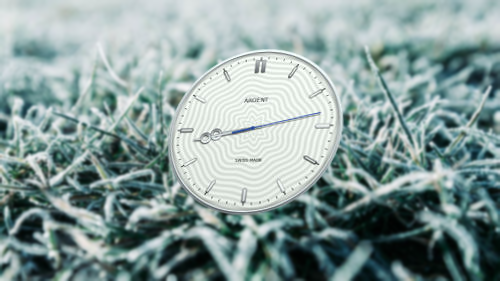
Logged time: {"hour": 8, "minute": 43, "second": 13}
